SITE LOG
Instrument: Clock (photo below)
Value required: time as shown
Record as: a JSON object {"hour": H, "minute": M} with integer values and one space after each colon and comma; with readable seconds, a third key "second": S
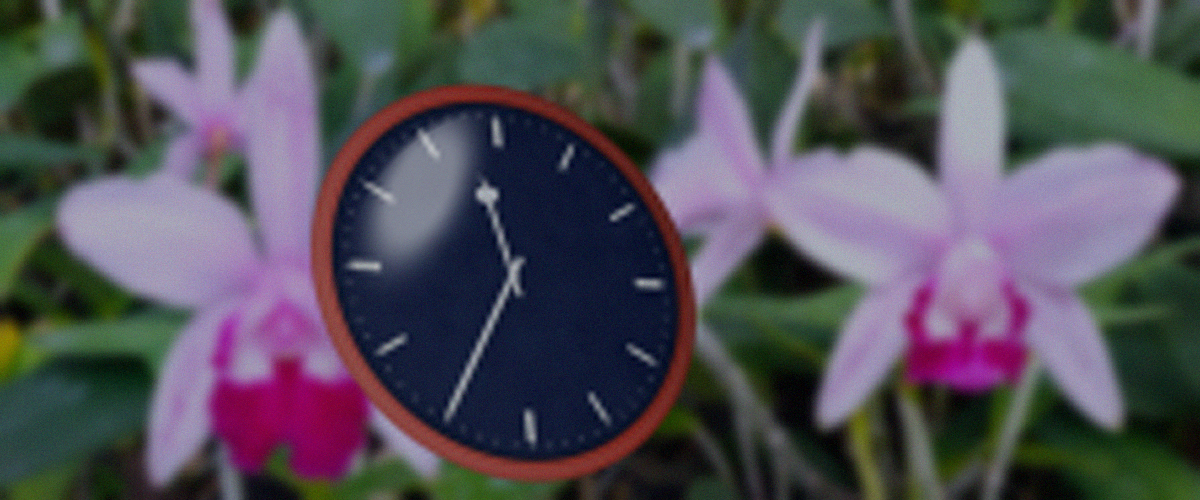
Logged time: {"hour": 11, "minute": 35}
